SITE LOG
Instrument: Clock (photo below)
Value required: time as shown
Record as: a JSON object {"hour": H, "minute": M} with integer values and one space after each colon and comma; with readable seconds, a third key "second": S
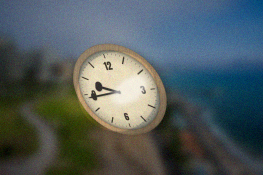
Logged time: {"hour": 9, "minute": 44}
